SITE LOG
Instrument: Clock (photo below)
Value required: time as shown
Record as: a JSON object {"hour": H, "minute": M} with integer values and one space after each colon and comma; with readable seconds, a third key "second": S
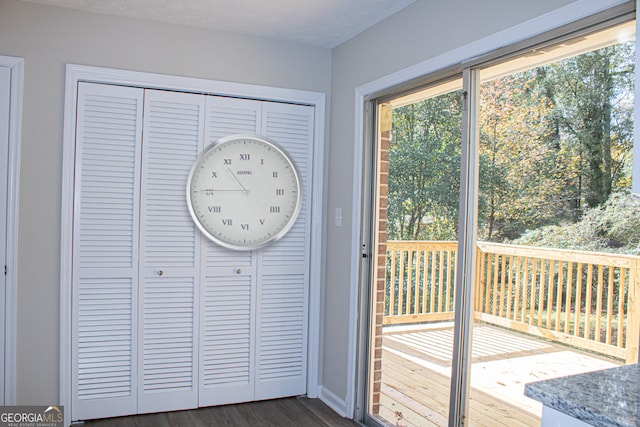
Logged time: {"hour": 10, "minute": 45}
